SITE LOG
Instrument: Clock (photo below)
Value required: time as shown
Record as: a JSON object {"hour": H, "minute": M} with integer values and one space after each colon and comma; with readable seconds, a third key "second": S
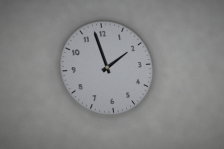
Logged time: {"hour": 1, "minute": 58}
